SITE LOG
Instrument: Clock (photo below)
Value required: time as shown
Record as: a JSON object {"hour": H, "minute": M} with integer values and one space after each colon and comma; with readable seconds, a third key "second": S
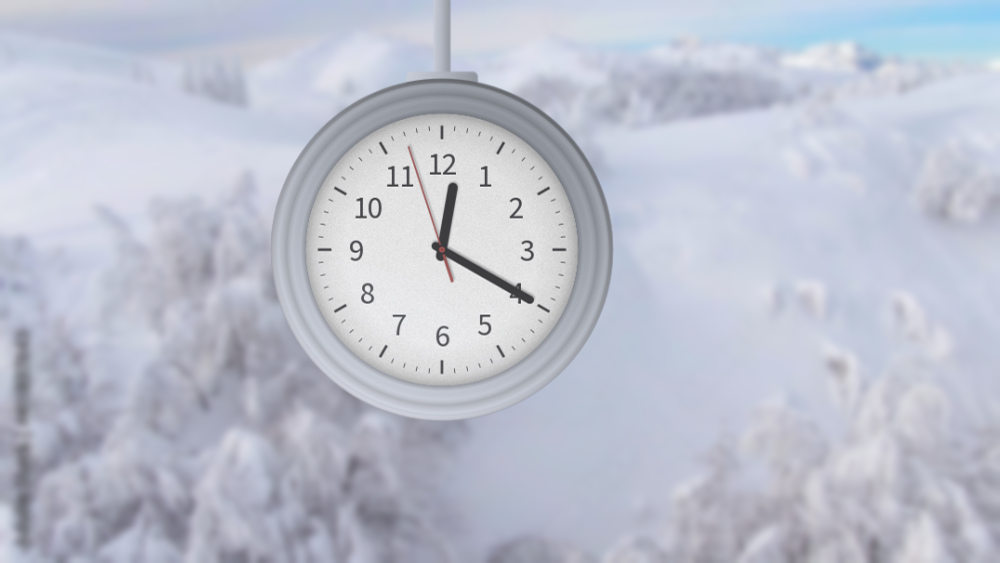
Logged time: {"hour": 12, "minute": 19, "second": 57}
